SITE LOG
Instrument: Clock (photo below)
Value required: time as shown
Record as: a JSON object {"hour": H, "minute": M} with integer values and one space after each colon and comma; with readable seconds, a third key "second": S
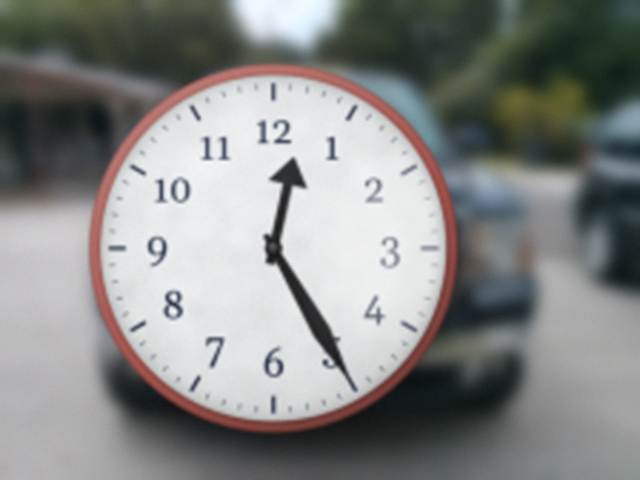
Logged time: {"hour": 12, "minute": 25}
